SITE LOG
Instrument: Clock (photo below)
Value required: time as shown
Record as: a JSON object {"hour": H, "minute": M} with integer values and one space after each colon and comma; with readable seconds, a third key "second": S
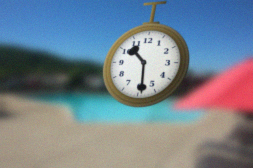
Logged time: {"hour": 10, "minute": 29}
